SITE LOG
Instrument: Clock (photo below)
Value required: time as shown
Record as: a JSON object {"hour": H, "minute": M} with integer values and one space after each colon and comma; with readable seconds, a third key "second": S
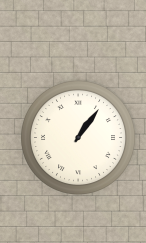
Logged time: {"hour": 1, "minute": 6}
